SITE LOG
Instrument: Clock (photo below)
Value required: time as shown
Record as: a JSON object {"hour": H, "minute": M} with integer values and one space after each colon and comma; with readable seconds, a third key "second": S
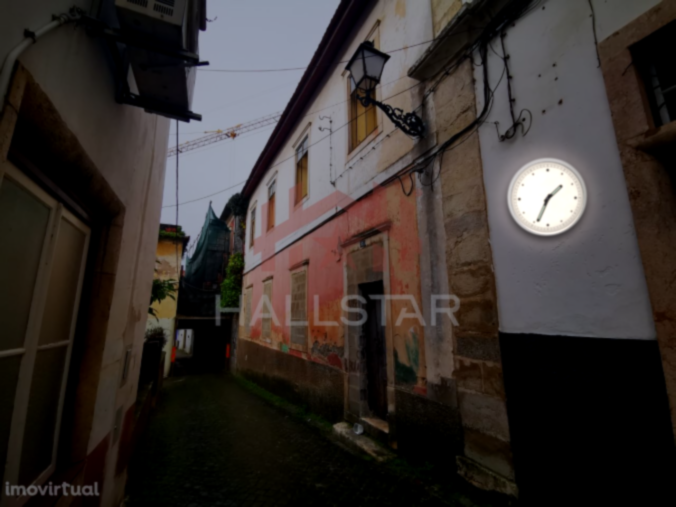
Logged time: {"hour": 1, "minute": 34}
